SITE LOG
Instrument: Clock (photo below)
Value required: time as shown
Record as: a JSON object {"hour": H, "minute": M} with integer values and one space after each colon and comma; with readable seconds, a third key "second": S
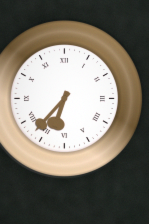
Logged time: {"hour": 6, "minute": 37}
